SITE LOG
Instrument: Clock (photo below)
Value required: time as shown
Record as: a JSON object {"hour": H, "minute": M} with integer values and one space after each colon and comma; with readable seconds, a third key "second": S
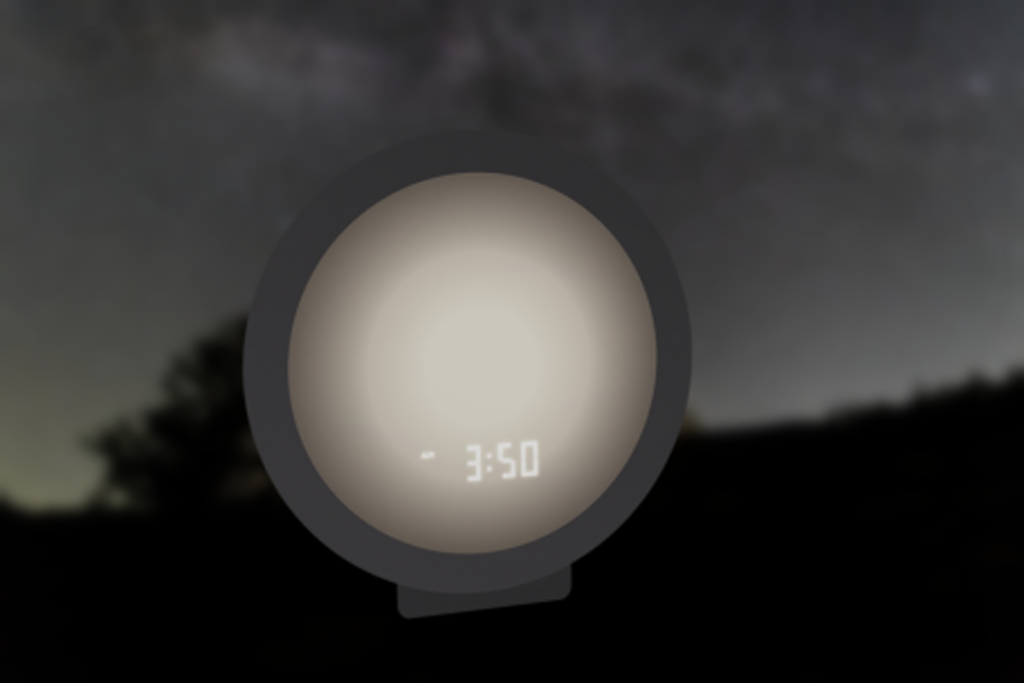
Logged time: {"hour": 3, "minute": 50}
